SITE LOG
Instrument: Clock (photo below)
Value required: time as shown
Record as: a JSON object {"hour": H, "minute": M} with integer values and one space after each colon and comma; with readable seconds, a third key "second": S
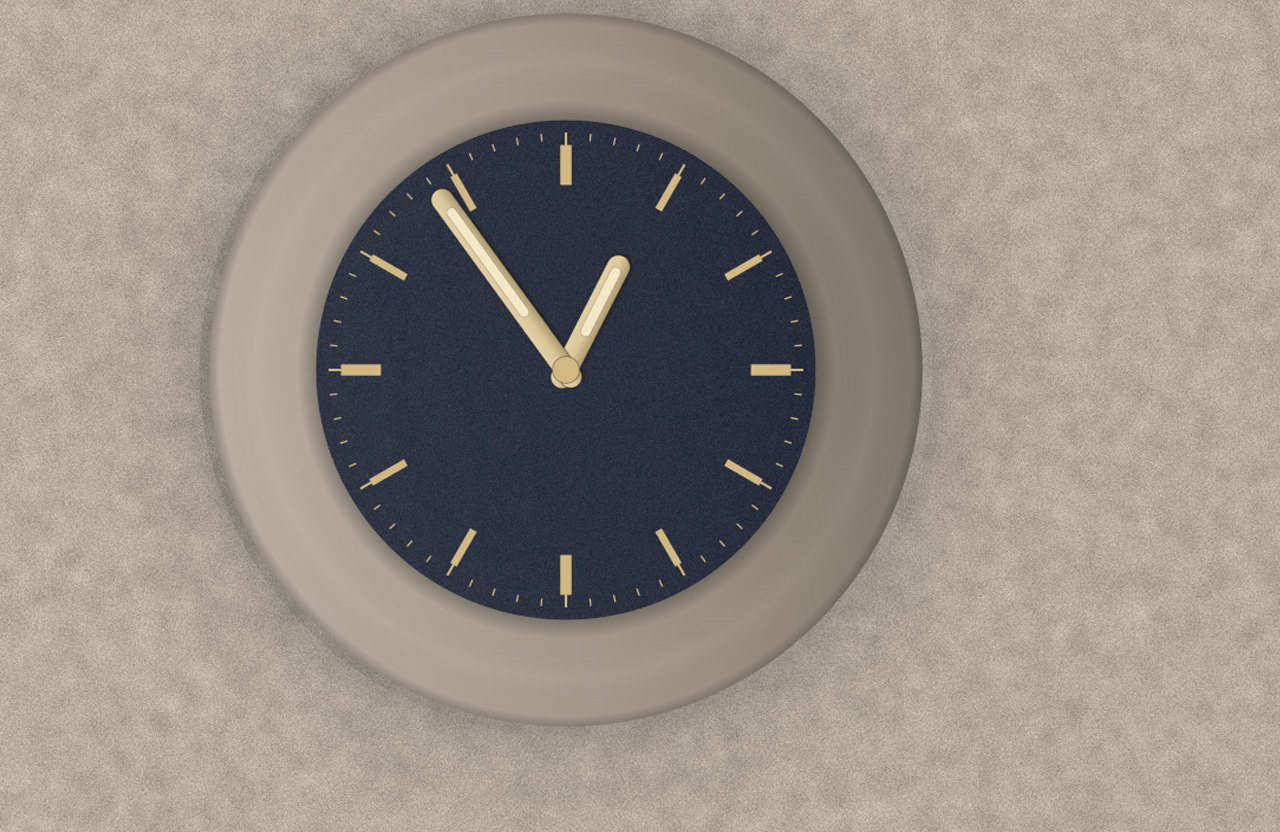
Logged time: {"hour": 12, "minute": 54}
